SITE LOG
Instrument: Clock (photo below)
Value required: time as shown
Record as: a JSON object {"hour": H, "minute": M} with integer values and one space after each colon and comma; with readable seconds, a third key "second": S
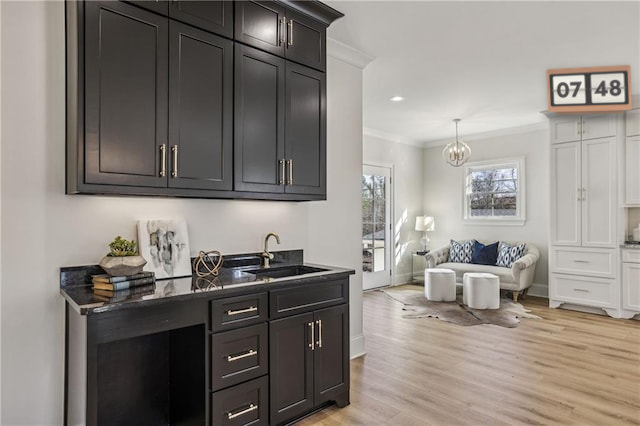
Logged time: {"hour": 7, "minute": 48}
